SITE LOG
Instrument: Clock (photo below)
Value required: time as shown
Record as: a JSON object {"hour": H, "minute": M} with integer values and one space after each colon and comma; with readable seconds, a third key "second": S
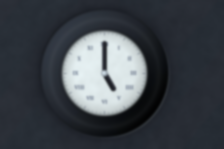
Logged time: {"hour": 5, "minute": 0}
